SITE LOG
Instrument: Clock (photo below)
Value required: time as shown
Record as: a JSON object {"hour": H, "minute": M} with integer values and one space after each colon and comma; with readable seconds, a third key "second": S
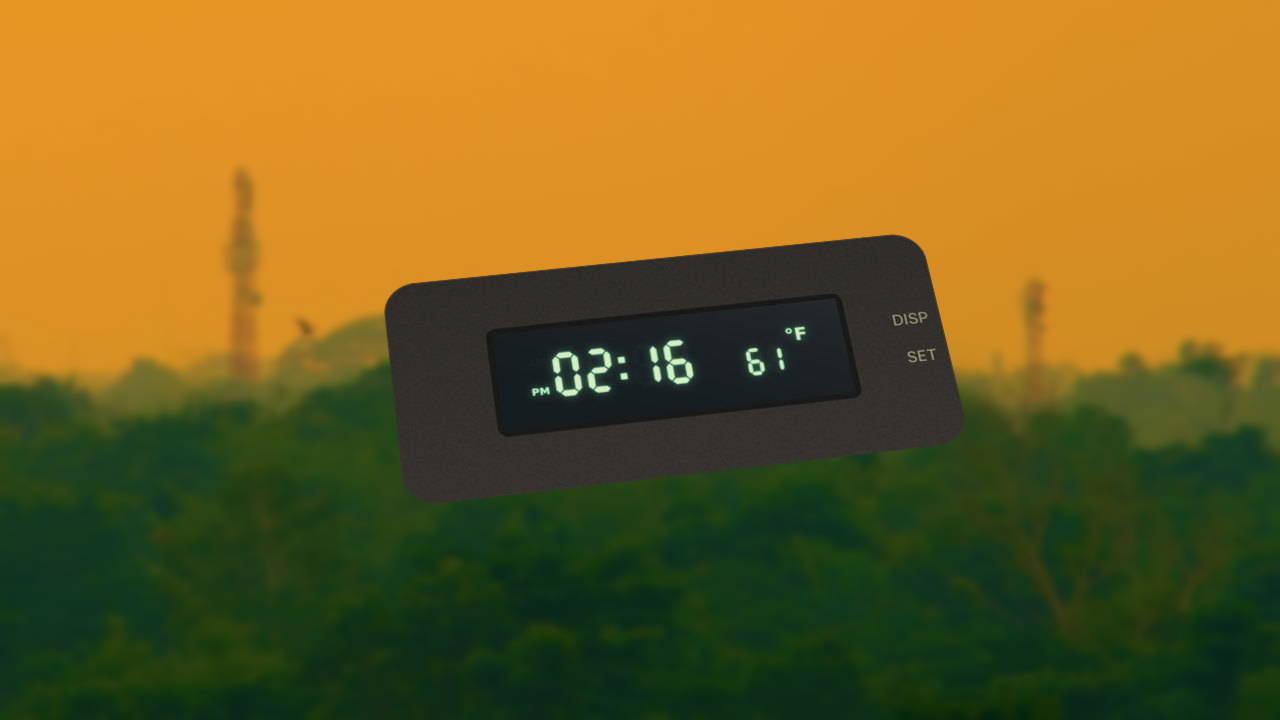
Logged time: {"hour": 2, "minute": 16}
